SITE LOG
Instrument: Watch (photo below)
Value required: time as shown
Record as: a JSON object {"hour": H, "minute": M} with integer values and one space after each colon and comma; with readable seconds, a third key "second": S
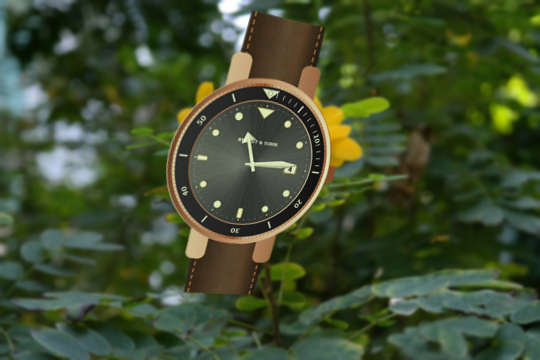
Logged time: {"hour": 11, "minute": 14}
